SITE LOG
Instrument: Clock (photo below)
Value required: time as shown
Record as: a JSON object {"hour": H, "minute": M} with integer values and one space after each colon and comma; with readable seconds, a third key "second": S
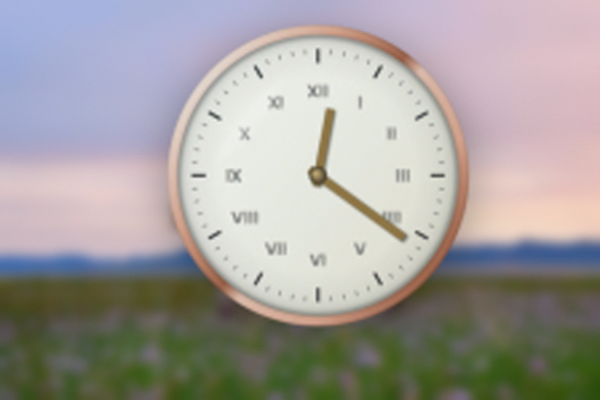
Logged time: {"hour": 12, "minute": 21}
